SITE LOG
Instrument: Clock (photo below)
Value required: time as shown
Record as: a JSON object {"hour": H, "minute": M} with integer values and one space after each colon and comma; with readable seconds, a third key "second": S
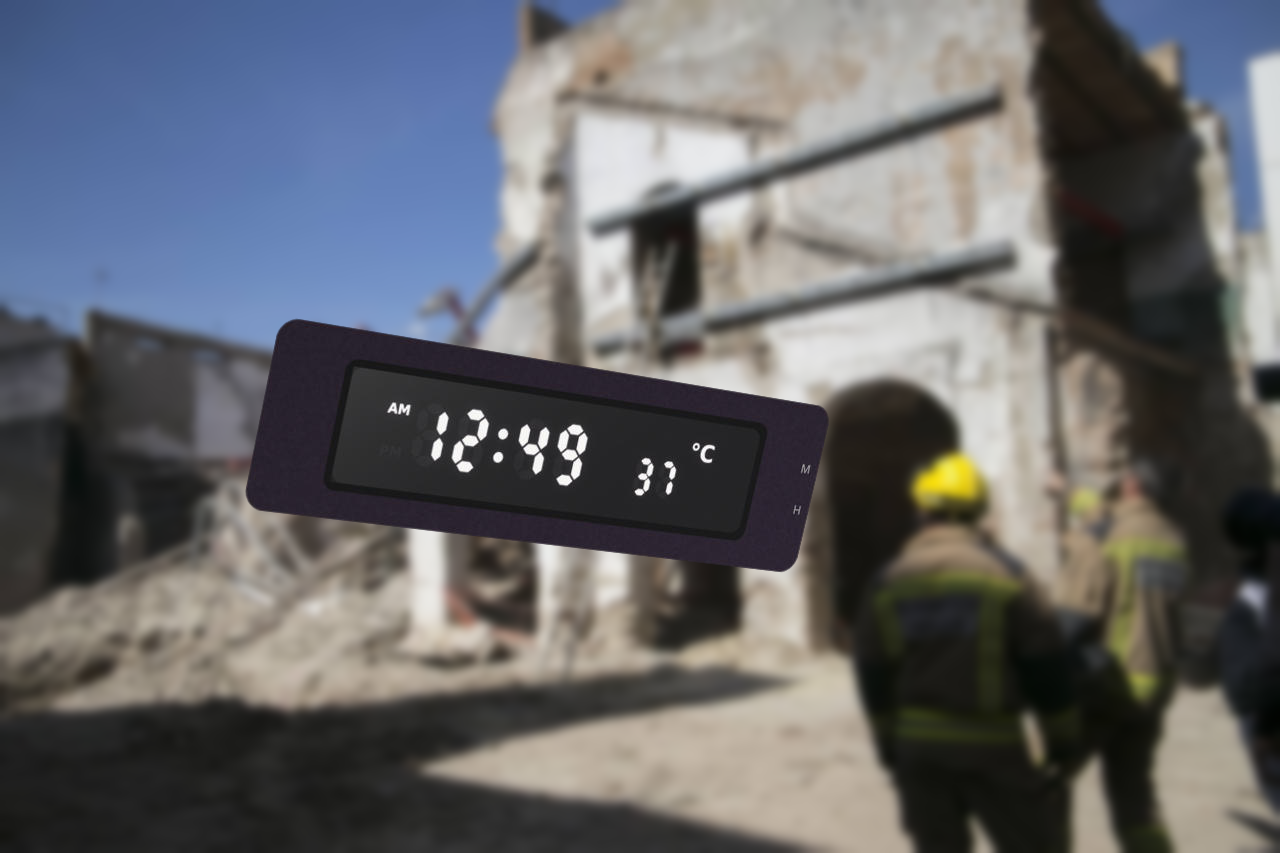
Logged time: {"hour": 12, "minute": 49}
